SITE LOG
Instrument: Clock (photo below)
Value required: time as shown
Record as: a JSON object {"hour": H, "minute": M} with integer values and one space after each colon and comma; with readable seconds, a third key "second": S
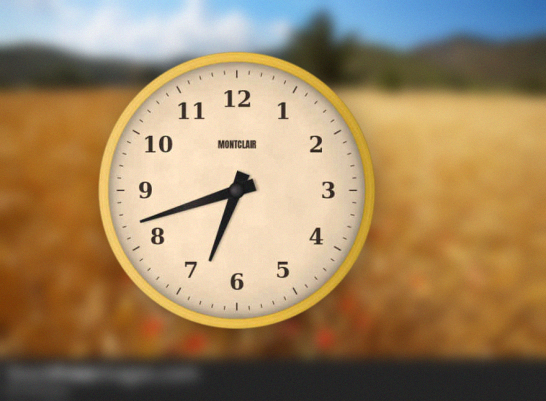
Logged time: {"hour": 6, "minute": 42}
